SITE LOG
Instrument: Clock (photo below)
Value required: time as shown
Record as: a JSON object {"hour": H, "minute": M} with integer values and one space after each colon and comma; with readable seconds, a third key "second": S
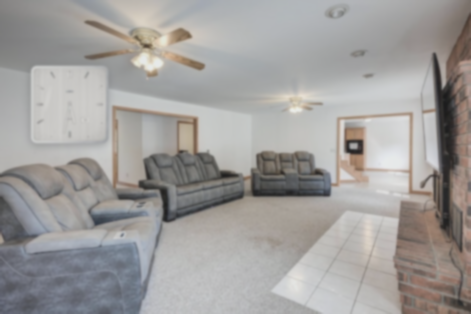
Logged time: {"hour": 5, "minute": 32}
